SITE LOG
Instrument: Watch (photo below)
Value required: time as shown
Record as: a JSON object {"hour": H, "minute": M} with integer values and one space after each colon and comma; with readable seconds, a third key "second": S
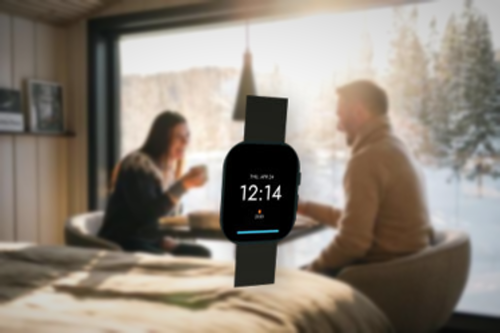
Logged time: {"hour": 12, "minute": 14}
